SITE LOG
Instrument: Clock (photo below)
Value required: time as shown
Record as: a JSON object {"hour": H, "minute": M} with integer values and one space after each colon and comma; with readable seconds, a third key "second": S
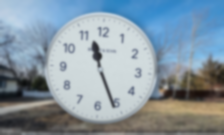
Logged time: {"hour": 11, "minute": 26}
